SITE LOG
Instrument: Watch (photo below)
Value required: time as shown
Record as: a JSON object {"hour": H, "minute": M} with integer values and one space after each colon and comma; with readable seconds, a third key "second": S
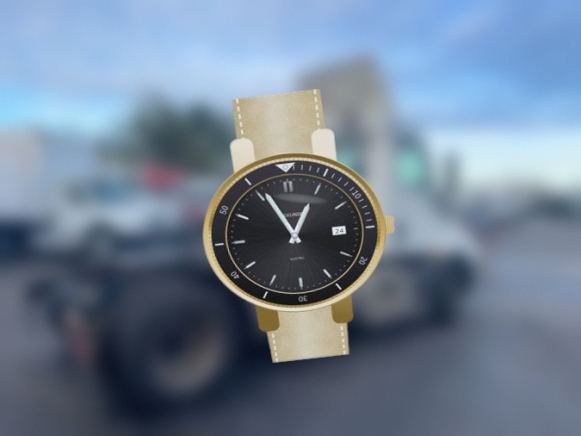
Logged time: {"hour": 12, "minute": 56}
